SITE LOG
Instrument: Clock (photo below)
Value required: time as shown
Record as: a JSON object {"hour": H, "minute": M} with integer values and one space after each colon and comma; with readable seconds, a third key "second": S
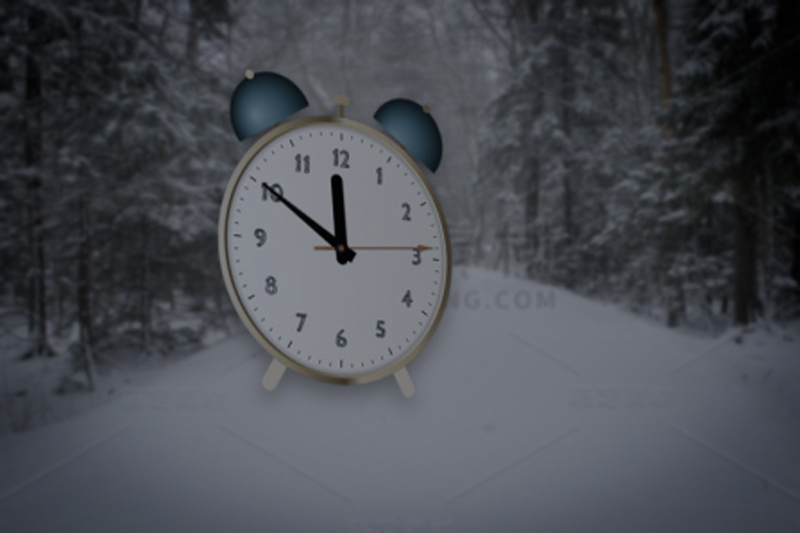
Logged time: {"hour": 11, "minute": 50, "second": 14}
